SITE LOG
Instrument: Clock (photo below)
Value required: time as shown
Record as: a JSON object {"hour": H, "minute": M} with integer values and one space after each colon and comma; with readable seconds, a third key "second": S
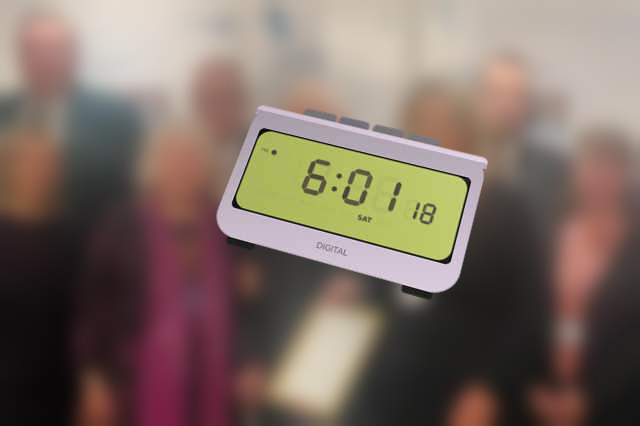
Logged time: {"hour": 6, "minute": 1, "second": 18}
